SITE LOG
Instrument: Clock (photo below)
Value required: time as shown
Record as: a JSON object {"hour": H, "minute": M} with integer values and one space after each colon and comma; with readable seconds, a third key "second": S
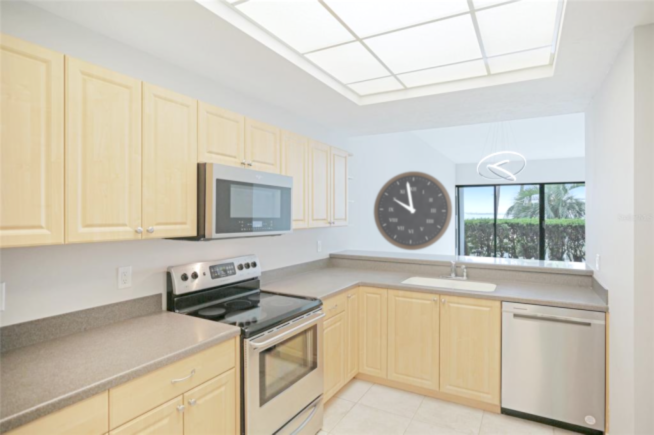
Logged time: {"hour": 9, "minute": 58}
